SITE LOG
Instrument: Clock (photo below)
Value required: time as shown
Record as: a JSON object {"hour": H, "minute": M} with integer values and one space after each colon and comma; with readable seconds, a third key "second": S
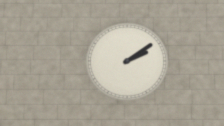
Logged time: {"hour": 2, "minute": 9}
